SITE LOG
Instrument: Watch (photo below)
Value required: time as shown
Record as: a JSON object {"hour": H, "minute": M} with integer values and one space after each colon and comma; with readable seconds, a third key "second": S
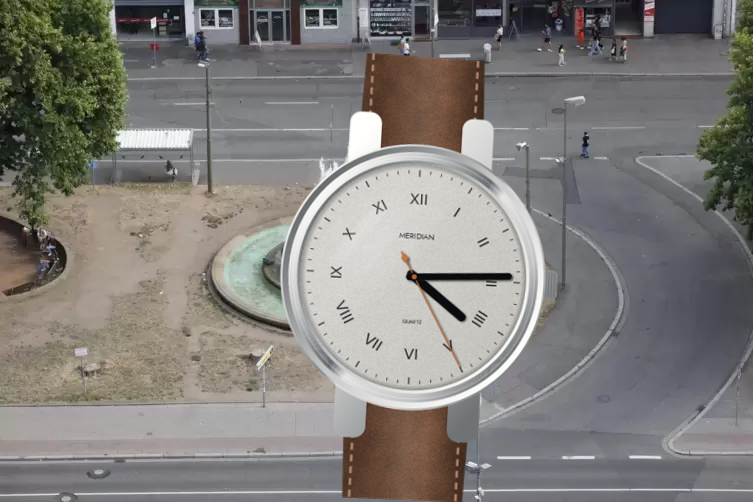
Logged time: {"hour": 4, "minute": 14, "second": 25}
